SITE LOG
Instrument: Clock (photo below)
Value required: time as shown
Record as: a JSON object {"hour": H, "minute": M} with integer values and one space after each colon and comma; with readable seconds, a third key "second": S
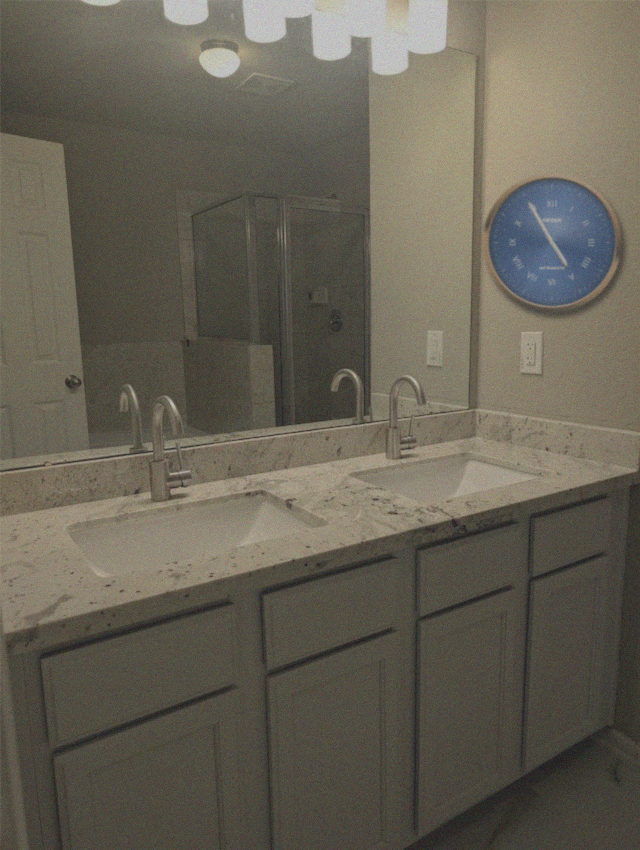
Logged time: {"hour": 4, "minute": 55}
